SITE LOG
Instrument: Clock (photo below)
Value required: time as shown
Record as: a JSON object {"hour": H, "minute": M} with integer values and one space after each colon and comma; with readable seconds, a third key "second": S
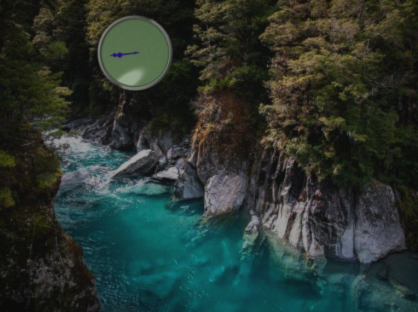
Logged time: {"hour": 8, "minute": 44}
